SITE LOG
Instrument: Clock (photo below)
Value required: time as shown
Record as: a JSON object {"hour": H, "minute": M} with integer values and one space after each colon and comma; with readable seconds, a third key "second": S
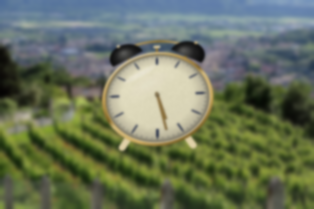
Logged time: {"hour": 5, "minute": 28}
